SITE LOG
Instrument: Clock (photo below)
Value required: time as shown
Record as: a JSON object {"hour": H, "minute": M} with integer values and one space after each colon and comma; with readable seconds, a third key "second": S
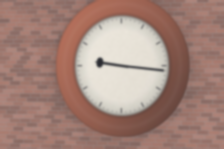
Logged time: {"hour": 9, "minute": 16}
